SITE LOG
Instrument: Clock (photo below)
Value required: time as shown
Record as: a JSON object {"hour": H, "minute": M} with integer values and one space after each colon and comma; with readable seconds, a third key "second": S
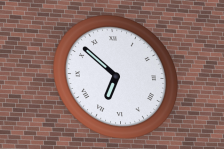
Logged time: {"hour": 6, "minute": 52}
